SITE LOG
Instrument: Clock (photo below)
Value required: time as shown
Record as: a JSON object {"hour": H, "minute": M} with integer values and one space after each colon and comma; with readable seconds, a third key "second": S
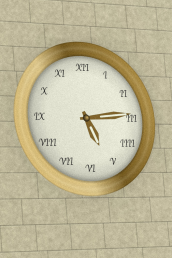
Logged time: {"hour": 5, "minute": 14}
